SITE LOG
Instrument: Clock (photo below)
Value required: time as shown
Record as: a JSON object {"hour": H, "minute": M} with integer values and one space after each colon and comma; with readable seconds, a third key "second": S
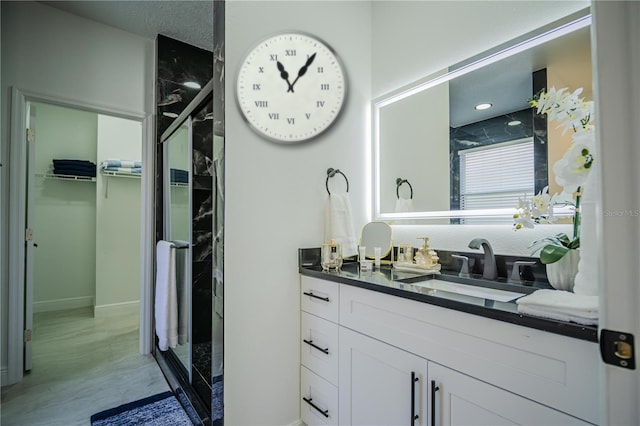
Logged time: {"hour": 11, "minute": 6}
